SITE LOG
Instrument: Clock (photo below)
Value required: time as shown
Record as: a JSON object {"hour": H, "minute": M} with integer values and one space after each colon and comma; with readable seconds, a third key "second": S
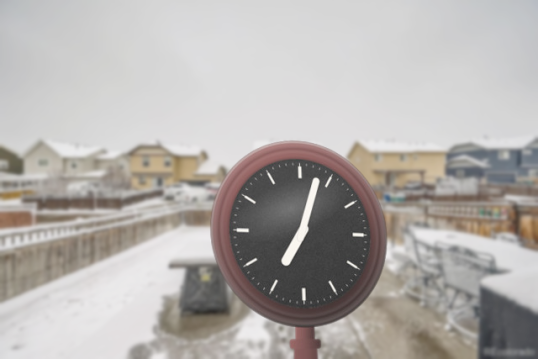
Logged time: {"hour": 7, "minute": 3}
